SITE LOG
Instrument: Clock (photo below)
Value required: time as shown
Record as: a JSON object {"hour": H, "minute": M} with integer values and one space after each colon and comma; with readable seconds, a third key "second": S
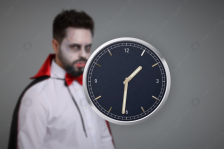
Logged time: {"hour": 1, "minute": 31}
